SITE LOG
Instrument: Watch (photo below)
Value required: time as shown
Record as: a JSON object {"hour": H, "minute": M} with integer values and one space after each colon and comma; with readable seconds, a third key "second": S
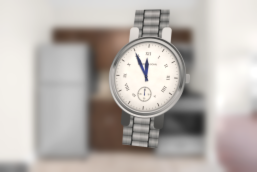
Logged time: {"hour": 11, "minute": 55}
